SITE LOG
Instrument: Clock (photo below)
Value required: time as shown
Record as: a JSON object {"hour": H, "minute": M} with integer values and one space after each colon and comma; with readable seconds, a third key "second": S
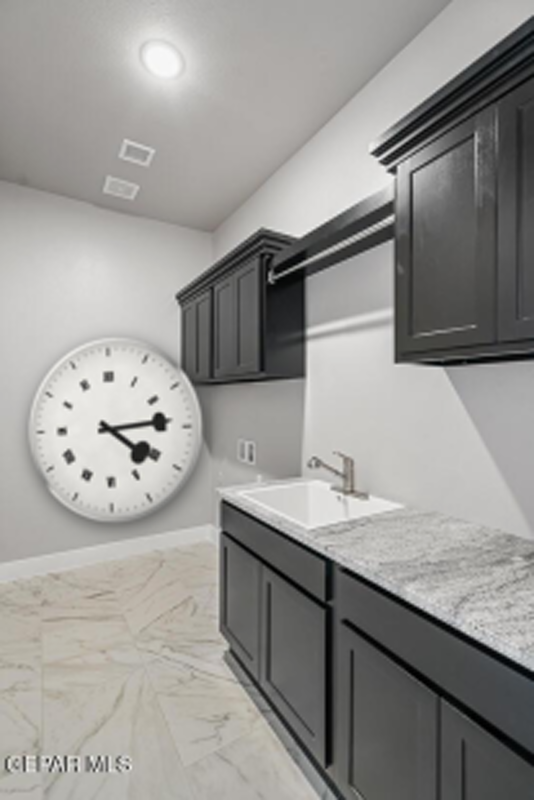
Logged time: {"hour": 4, "minute": 14}
